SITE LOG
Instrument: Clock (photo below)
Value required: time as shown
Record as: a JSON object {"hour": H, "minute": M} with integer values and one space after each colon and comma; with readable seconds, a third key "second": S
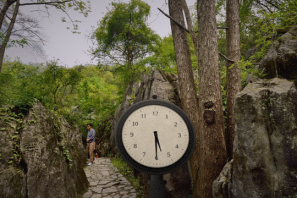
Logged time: {"hour": 5, "minute": 30}
